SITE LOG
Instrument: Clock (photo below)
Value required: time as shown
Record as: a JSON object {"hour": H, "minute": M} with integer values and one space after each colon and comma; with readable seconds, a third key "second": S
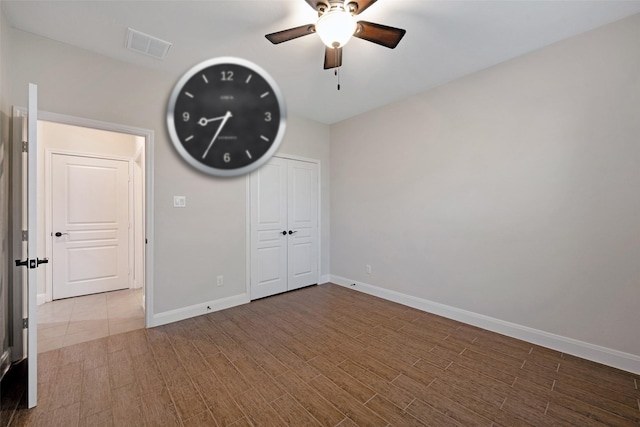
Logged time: {"hour": 8, "minute": 35}
